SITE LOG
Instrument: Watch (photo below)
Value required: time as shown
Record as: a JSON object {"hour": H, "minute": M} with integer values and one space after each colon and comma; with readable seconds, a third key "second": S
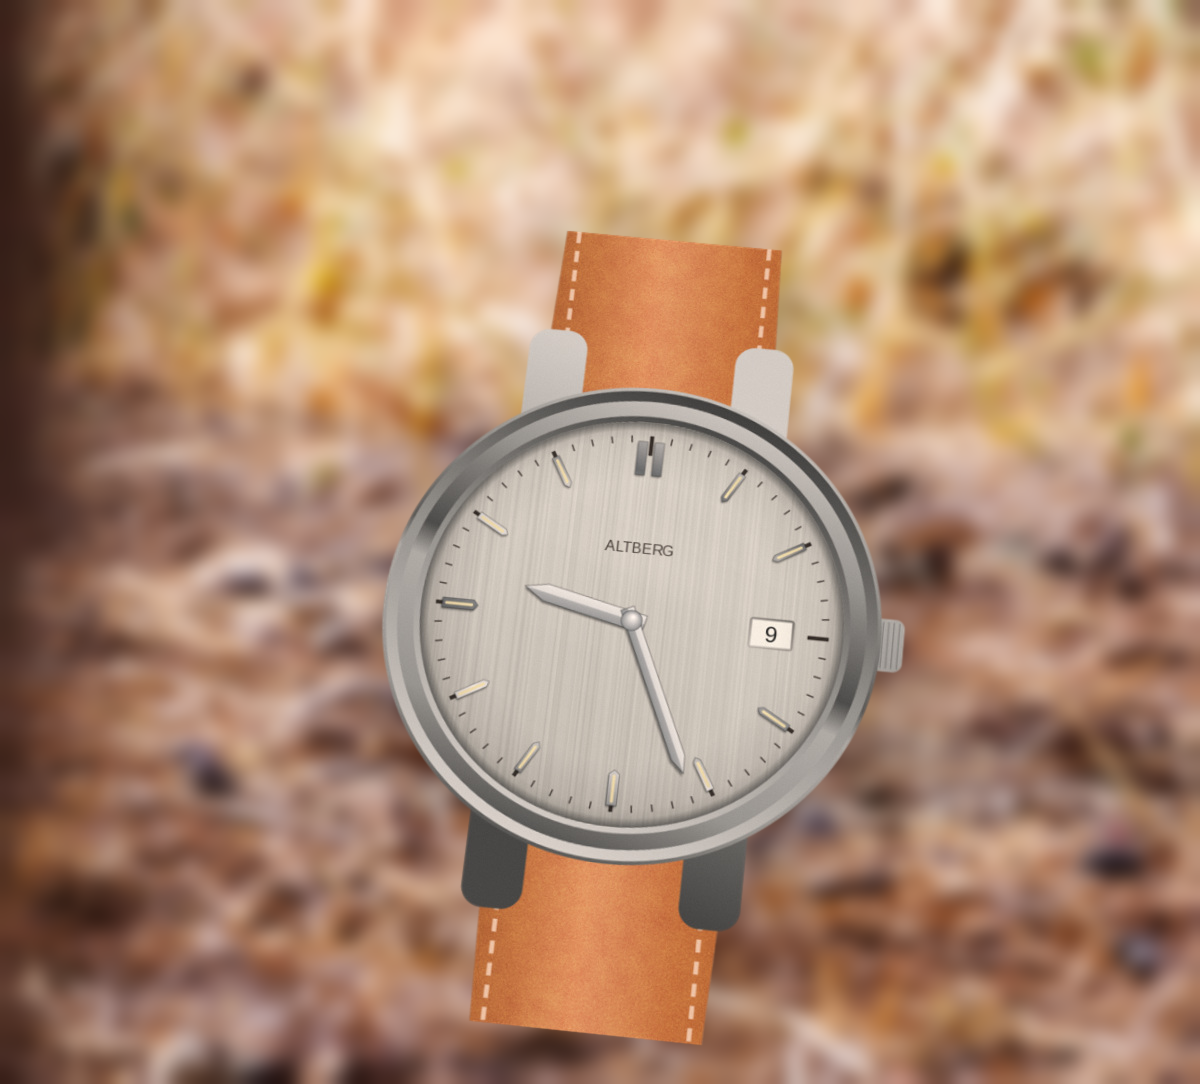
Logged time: {"hour": 9, "minute": 26}
